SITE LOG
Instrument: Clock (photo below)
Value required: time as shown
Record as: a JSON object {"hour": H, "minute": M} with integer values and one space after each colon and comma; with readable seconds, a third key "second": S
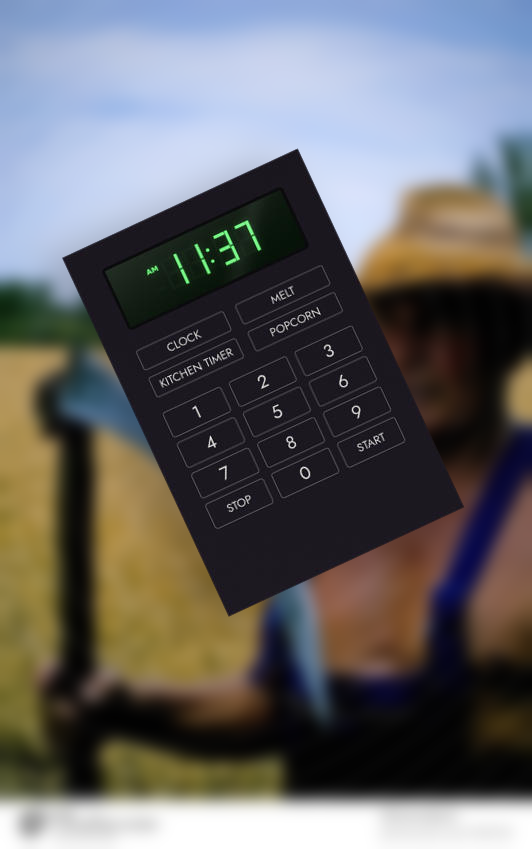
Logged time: {"hour": 11, "minute": 37}
